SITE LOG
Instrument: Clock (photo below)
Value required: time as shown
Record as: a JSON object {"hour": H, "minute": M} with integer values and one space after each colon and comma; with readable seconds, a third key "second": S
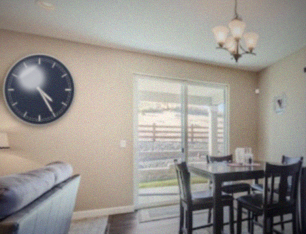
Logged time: {"hour": 4, "minute": 25}
